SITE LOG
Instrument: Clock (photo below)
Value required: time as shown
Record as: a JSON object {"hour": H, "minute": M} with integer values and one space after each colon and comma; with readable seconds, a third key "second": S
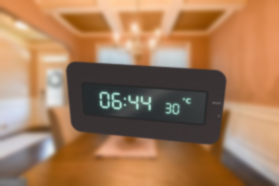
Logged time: {"hour": 6, "minute": 44}
